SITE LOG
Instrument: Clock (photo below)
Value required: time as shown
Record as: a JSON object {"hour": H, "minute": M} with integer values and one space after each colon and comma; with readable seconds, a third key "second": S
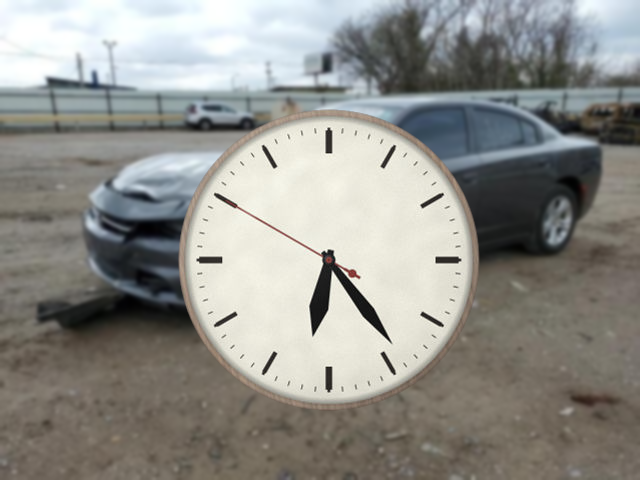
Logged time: {"hour": 6, "minute": 23, "second": 50}
